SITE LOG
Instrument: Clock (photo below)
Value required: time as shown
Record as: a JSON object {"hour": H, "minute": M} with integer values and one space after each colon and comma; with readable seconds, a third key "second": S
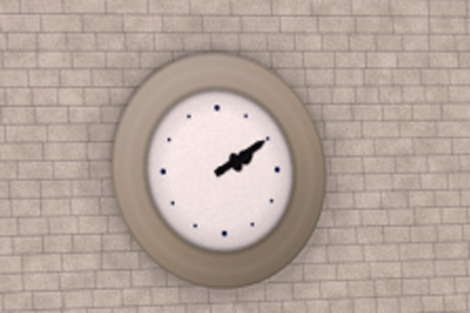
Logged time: {"hour": 2, "minute": 10}
